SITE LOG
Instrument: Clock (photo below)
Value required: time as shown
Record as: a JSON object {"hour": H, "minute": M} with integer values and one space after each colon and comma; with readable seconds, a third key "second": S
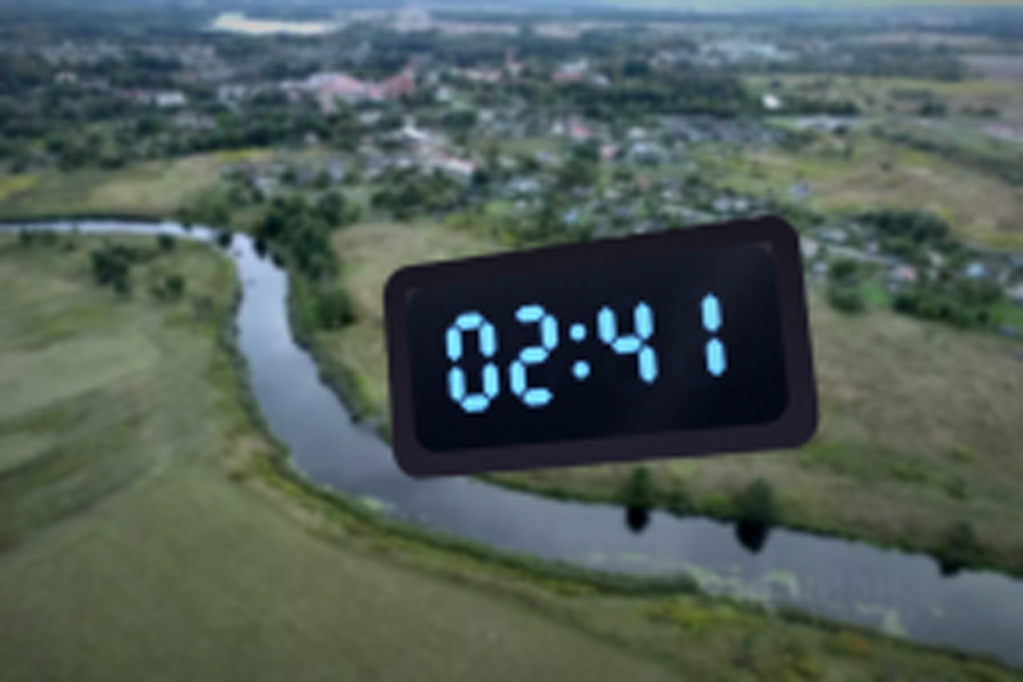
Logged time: {"hour": 2, "minute": 41}
